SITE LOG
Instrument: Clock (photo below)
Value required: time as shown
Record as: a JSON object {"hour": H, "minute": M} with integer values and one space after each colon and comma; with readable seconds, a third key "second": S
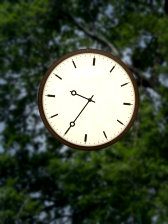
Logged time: {"hour": 9, "minute": 35}
